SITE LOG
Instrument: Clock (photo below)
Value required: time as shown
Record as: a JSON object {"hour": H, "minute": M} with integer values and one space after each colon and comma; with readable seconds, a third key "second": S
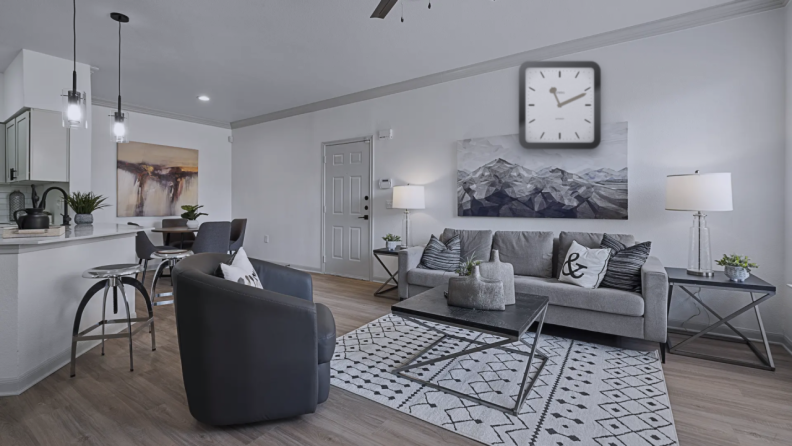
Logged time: {"hour": 11, "minute": 11}
